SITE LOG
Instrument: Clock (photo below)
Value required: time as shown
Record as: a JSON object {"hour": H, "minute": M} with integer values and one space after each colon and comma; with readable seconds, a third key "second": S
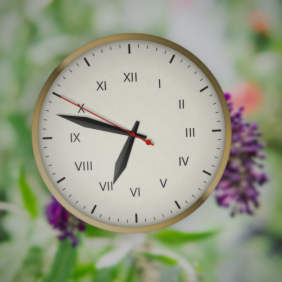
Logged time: {"hour": 6, "minute": 47, "second": 50}
